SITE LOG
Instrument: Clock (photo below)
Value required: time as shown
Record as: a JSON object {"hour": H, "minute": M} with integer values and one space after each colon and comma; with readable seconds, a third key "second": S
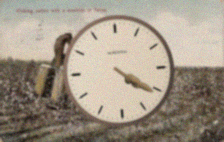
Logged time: {"hour": 4, "minute": 21}
